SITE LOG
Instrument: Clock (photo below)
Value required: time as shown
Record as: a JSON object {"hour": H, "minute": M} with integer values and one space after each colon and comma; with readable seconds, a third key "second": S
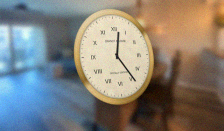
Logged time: {"hour": 12, "minute": 24}
